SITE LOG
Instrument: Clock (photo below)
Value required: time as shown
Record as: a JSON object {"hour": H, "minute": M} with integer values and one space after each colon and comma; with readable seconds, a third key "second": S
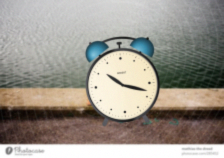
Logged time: {"hour": 10, "minute": 18}
